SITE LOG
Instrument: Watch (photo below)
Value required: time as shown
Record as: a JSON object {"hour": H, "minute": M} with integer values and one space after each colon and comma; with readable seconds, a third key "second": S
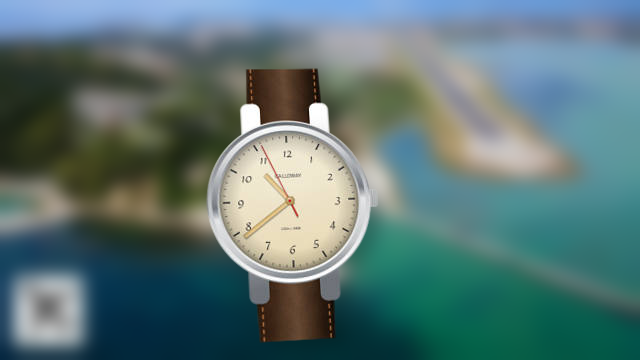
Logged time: {"hour": 10, "minute": 38, "second": 56}
